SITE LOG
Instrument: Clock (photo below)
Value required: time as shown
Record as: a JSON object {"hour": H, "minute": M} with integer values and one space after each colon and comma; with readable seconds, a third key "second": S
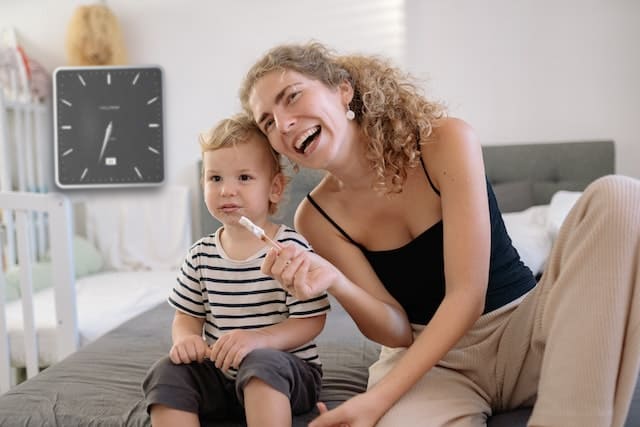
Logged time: {"hour": 6, "minute": 33}
